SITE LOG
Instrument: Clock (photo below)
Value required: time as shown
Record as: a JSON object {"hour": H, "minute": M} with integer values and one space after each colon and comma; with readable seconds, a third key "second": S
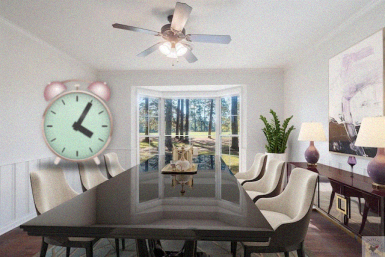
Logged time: {"hour": 4, "minute": 5}
